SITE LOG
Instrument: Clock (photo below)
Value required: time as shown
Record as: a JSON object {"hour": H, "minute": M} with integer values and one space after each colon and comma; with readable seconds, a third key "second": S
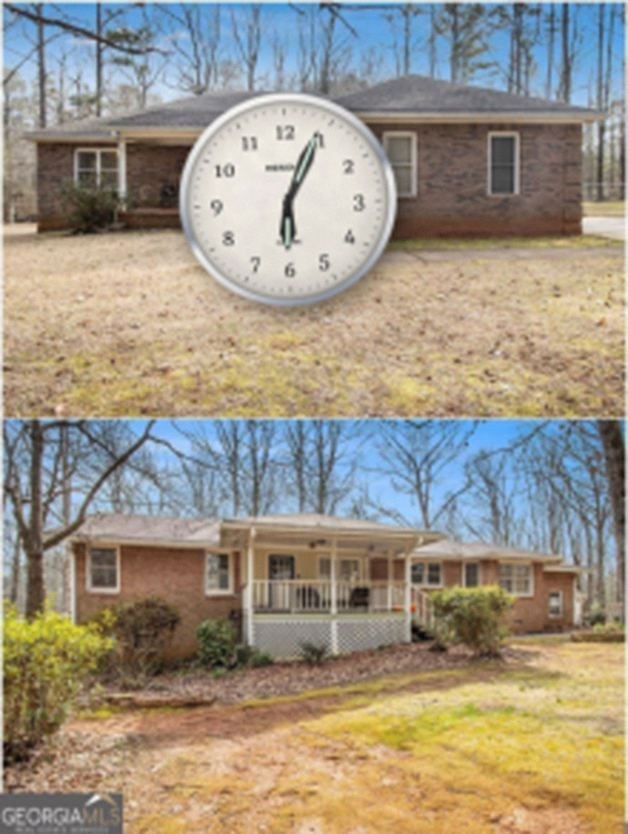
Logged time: {"hour": 6, "minute": 4}
